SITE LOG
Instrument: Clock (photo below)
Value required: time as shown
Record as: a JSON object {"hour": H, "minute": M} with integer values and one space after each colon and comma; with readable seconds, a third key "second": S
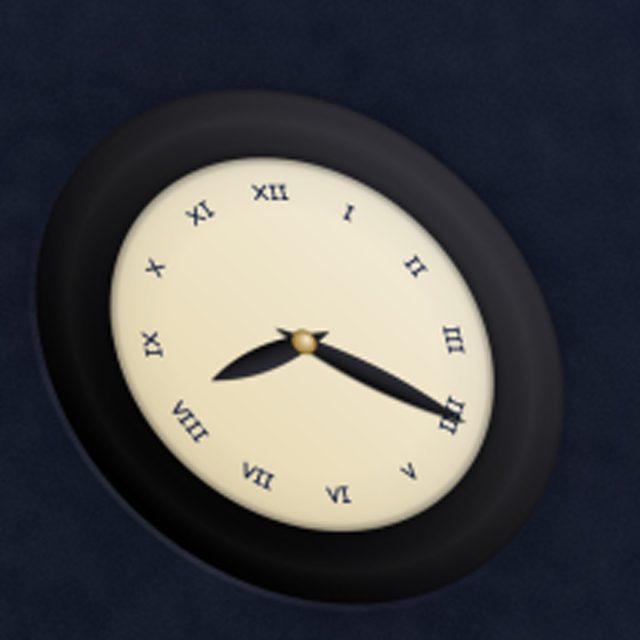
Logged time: {"hour": 8, "minute": 20}
